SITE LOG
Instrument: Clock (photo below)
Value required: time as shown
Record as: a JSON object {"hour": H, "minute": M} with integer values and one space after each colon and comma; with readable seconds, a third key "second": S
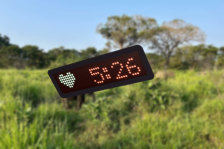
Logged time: {"hour": 5, "minute": 26}
